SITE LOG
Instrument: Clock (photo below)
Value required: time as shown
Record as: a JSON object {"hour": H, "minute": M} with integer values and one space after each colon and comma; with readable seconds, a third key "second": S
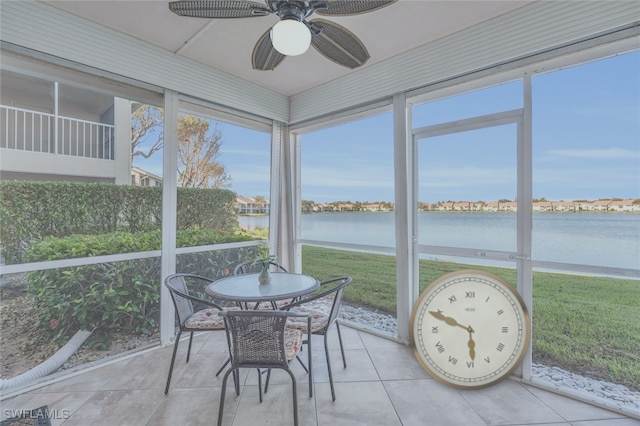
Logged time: {"hour": 5, "minute": 49}
